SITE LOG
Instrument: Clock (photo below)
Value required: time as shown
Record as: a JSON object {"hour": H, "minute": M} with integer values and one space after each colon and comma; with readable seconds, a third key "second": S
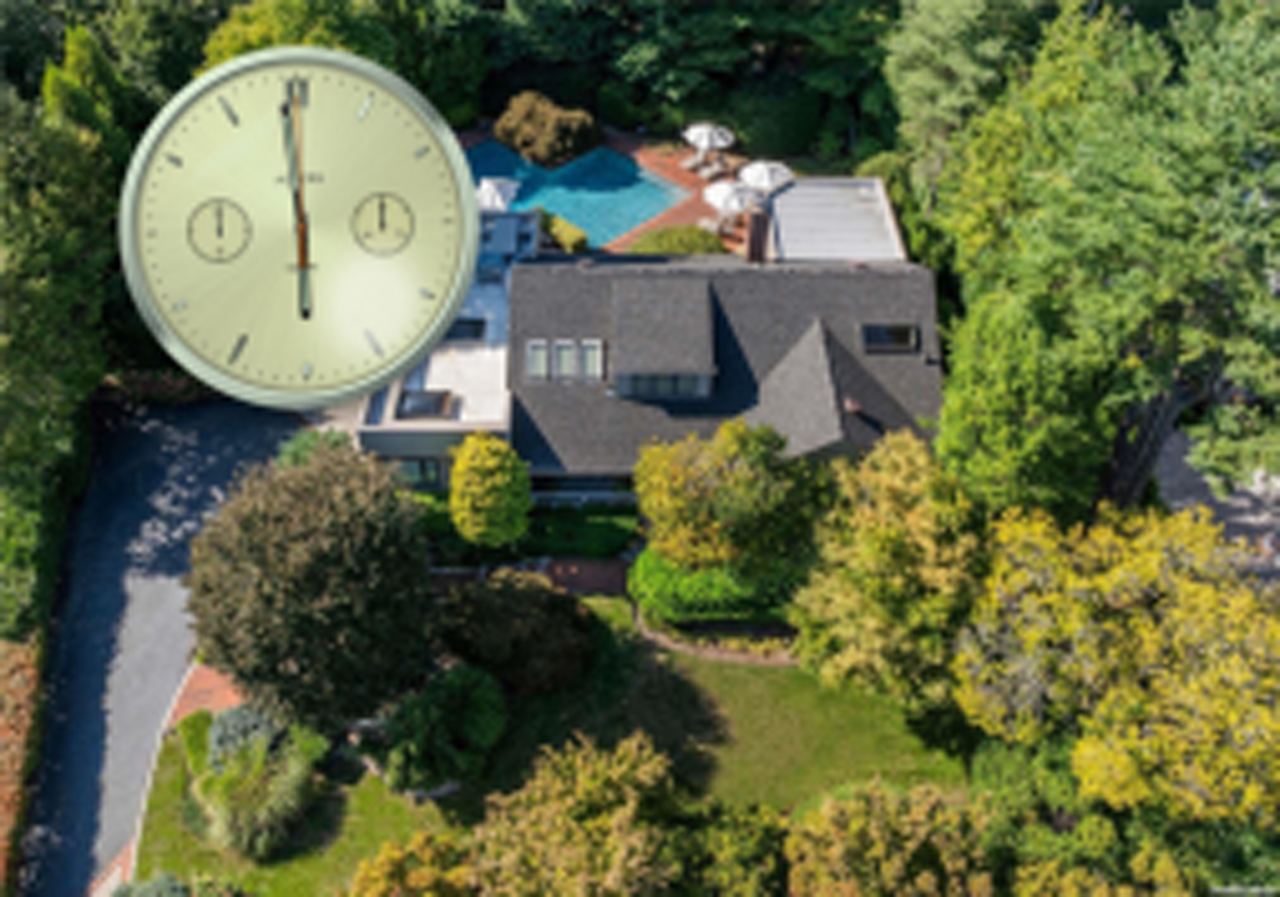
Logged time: {"hour": 5, "minute": 59}
